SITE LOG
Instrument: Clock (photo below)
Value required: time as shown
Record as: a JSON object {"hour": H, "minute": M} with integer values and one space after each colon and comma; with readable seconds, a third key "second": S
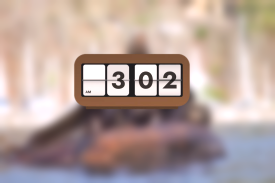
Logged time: {"hour": 3, "minute": 2}
